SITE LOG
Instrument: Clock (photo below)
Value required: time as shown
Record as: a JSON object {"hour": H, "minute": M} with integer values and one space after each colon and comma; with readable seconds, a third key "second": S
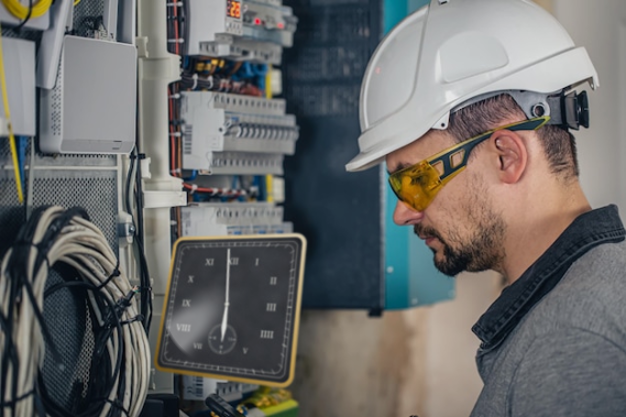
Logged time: {"hour": 5, "minute": 59}
